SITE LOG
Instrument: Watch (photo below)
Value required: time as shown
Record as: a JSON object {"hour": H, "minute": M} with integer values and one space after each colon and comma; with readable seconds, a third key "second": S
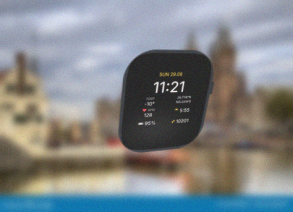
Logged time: {"hour": 11, "minute": 21}
